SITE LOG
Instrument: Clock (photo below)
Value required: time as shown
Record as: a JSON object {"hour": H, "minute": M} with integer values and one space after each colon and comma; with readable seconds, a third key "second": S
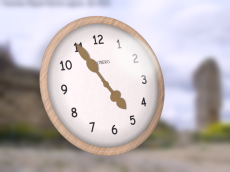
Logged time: {"hour": 4, "minute": 55}
